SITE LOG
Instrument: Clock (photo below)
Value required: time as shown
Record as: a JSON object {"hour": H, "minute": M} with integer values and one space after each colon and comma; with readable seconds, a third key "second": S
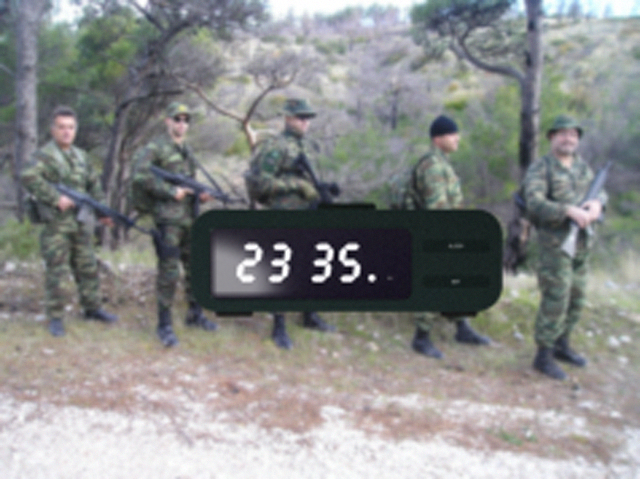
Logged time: {"hour": 23, "minute": 35}
